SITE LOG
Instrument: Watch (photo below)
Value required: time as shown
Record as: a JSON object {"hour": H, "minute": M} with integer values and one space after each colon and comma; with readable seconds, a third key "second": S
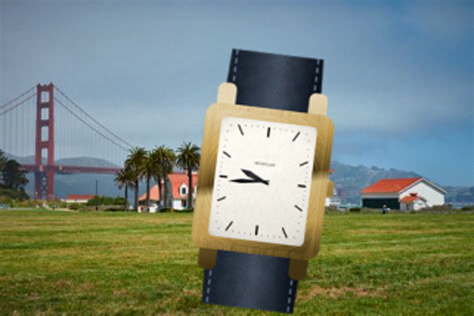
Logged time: {"hour": 9, "minute": 44}
